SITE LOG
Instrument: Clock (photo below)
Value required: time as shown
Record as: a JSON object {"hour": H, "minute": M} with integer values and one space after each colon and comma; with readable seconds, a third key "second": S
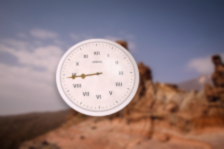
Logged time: {"hour": 8, "minute": 44}
